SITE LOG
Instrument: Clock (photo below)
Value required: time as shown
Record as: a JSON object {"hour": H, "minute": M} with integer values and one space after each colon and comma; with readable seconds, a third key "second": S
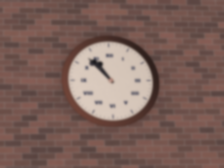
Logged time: {"hour": 10, "minute": 53}
